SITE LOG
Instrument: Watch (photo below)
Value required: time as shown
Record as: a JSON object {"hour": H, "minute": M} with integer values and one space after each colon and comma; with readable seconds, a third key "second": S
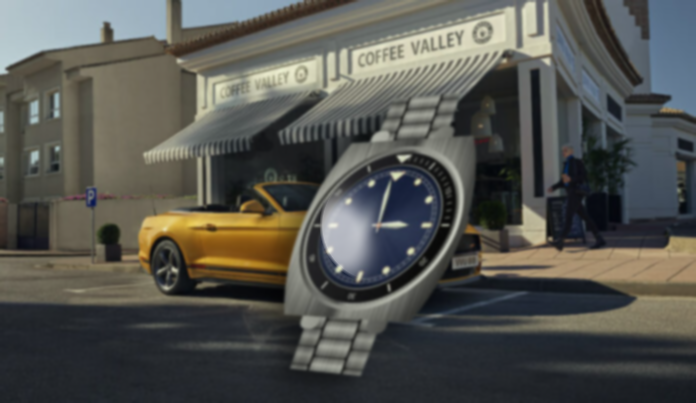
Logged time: {"hour": 2, "minute": 59}
